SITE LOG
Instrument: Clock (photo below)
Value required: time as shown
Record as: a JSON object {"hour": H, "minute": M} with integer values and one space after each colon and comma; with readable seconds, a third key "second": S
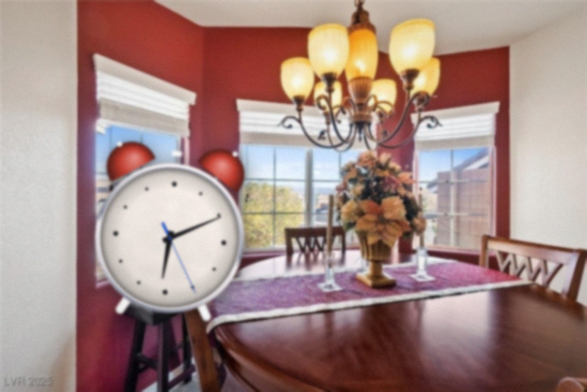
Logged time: {"hour": 6, "minute": 10, "second": 25}
